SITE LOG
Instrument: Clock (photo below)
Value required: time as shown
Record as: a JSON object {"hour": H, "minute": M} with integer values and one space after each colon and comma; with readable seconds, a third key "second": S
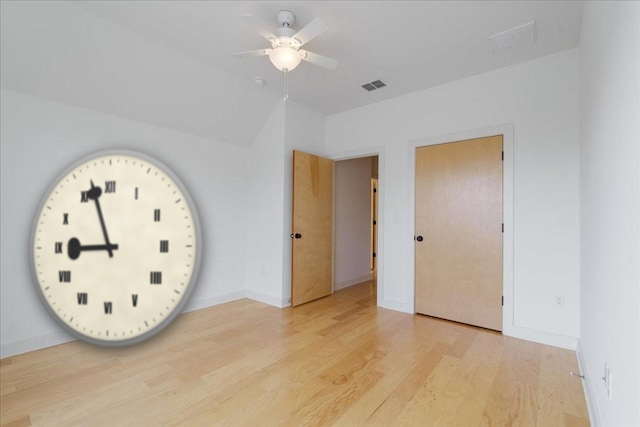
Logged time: {"hour": 8, "minute": 57}
